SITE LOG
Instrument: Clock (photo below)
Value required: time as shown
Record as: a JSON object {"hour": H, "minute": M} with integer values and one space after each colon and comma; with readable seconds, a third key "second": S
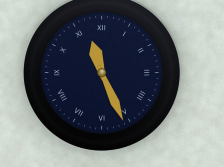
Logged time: {"hour": 11, "minute": 26}
